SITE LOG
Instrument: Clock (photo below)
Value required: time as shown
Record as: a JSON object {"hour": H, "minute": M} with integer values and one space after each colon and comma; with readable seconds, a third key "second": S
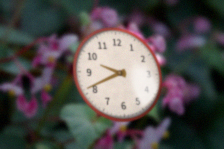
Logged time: {"hour": 9, "minute": 41}
